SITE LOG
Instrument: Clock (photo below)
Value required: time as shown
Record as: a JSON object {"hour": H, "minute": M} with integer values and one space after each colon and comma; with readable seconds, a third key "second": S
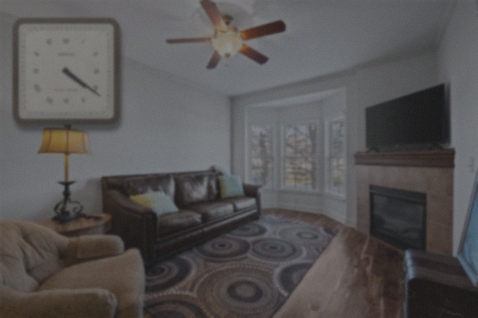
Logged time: {"hour": 4, "minute": 21}
